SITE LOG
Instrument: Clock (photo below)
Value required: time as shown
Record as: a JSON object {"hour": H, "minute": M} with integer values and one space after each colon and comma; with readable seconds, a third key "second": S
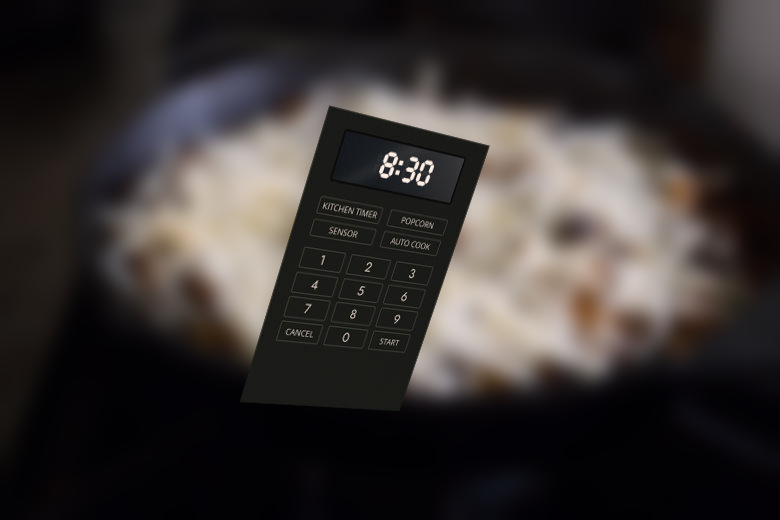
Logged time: {"hour": 8, "minute": 30}
